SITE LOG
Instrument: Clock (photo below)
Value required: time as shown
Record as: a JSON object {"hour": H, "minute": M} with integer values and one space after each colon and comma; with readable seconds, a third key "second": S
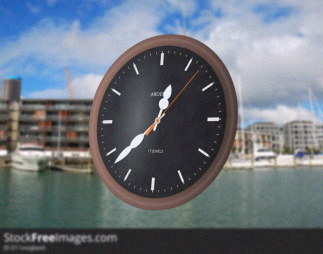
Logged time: {"hour": 12, "minute": 38, "second": 7}
